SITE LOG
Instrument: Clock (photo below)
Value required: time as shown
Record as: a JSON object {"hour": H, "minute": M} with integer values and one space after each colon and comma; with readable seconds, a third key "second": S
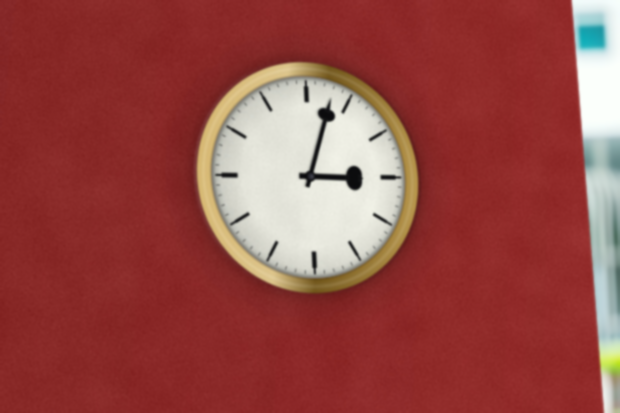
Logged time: {"hour": 3, "minute": 3}
